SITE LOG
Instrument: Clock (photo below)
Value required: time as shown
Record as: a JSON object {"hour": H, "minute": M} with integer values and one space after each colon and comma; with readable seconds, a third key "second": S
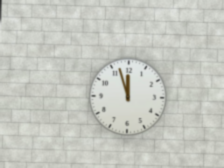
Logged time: {"hour": 11, "minute": 57}
